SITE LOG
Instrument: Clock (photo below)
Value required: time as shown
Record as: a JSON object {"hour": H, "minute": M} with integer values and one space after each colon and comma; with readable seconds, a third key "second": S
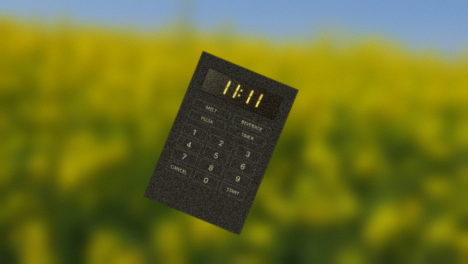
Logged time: {"hour": 11, "minute": 11}
